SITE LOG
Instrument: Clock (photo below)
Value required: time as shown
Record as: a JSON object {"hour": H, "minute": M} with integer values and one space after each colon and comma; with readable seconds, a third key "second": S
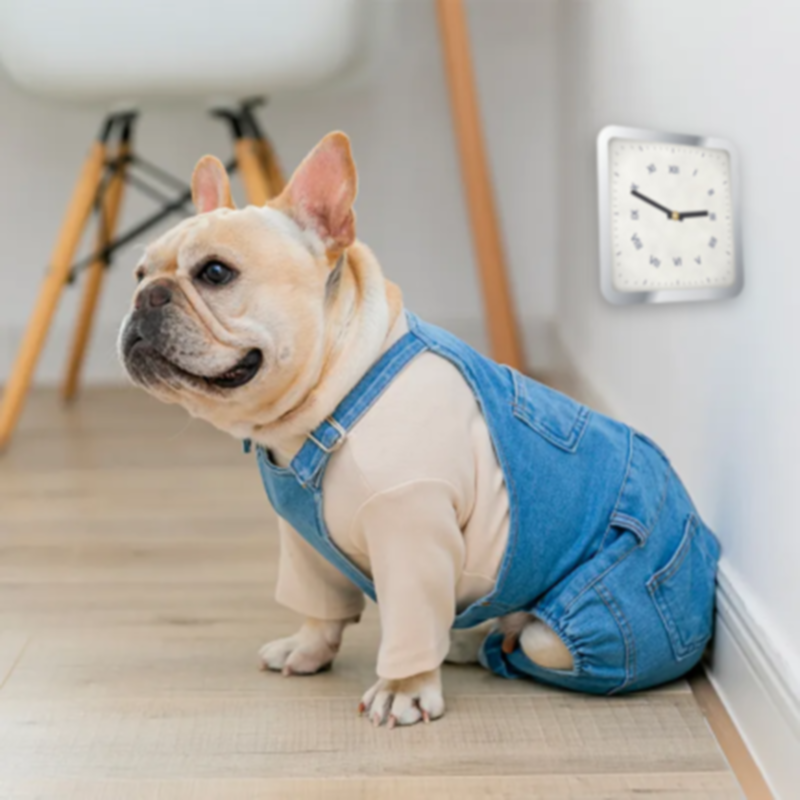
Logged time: {"hour": 2, "minute": 49}
